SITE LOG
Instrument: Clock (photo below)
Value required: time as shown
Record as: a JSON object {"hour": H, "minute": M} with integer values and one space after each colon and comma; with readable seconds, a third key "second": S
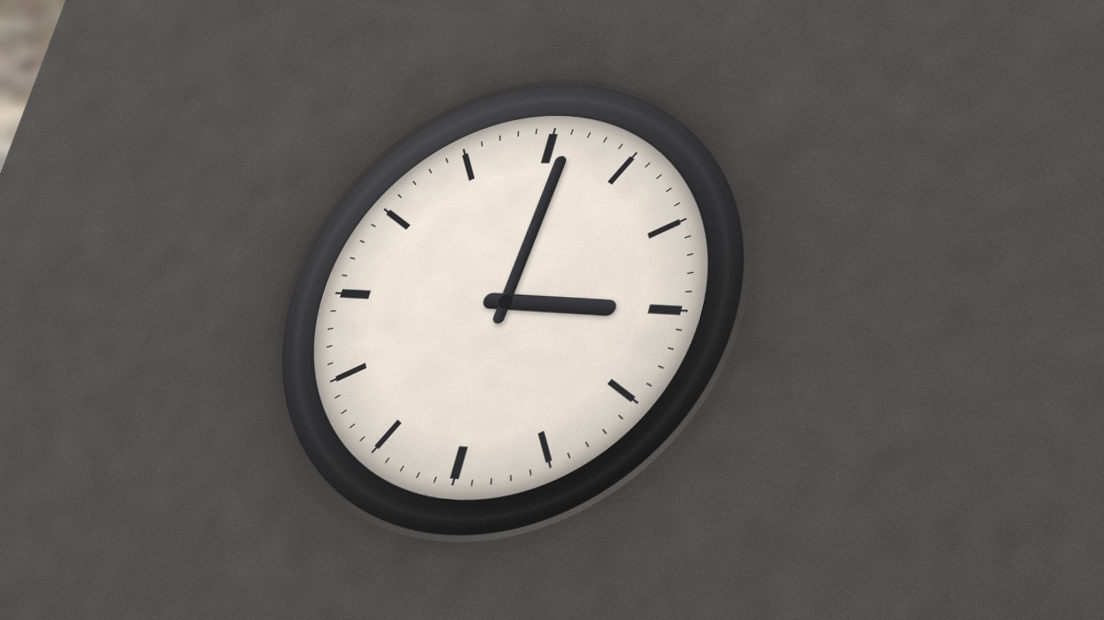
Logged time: {"hour": 3, "minute": 1}
